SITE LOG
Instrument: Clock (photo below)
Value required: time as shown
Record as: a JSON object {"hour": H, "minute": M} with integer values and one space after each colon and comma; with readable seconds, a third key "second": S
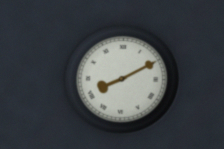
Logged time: {"hour": 8, "minute": 10}
